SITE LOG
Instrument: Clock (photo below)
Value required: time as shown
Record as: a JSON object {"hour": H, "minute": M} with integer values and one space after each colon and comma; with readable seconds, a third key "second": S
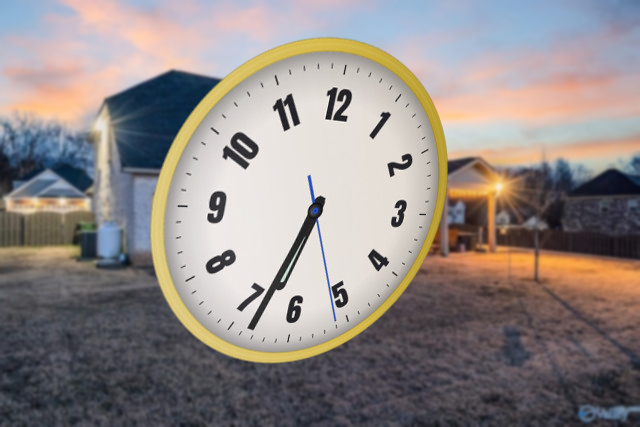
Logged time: {"hour": 6, "minute": 33, "second": 26}
